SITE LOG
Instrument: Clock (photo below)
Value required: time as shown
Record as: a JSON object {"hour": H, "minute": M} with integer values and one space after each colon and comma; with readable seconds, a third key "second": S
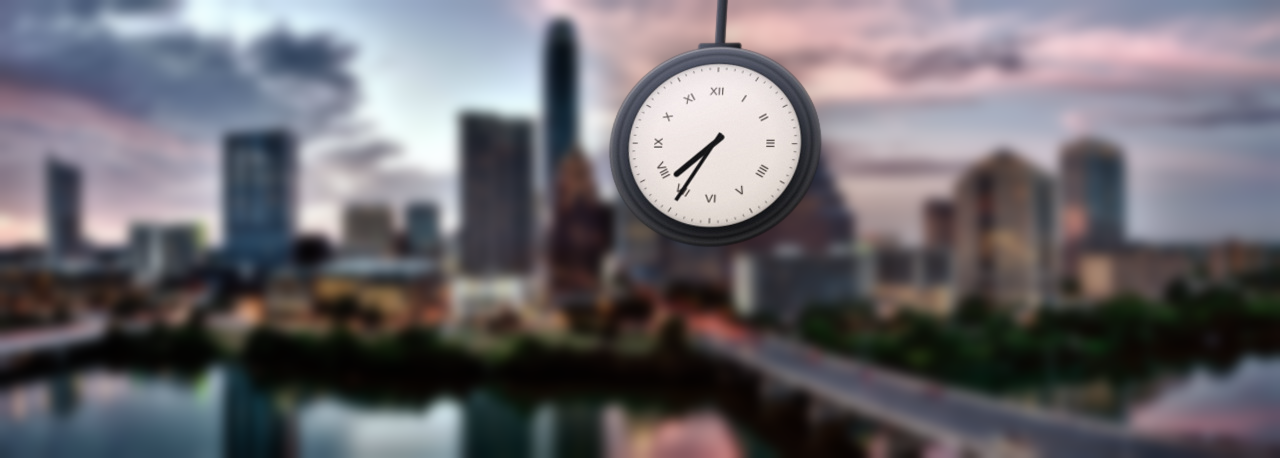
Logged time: {"hour": 7, "minute": 35}
